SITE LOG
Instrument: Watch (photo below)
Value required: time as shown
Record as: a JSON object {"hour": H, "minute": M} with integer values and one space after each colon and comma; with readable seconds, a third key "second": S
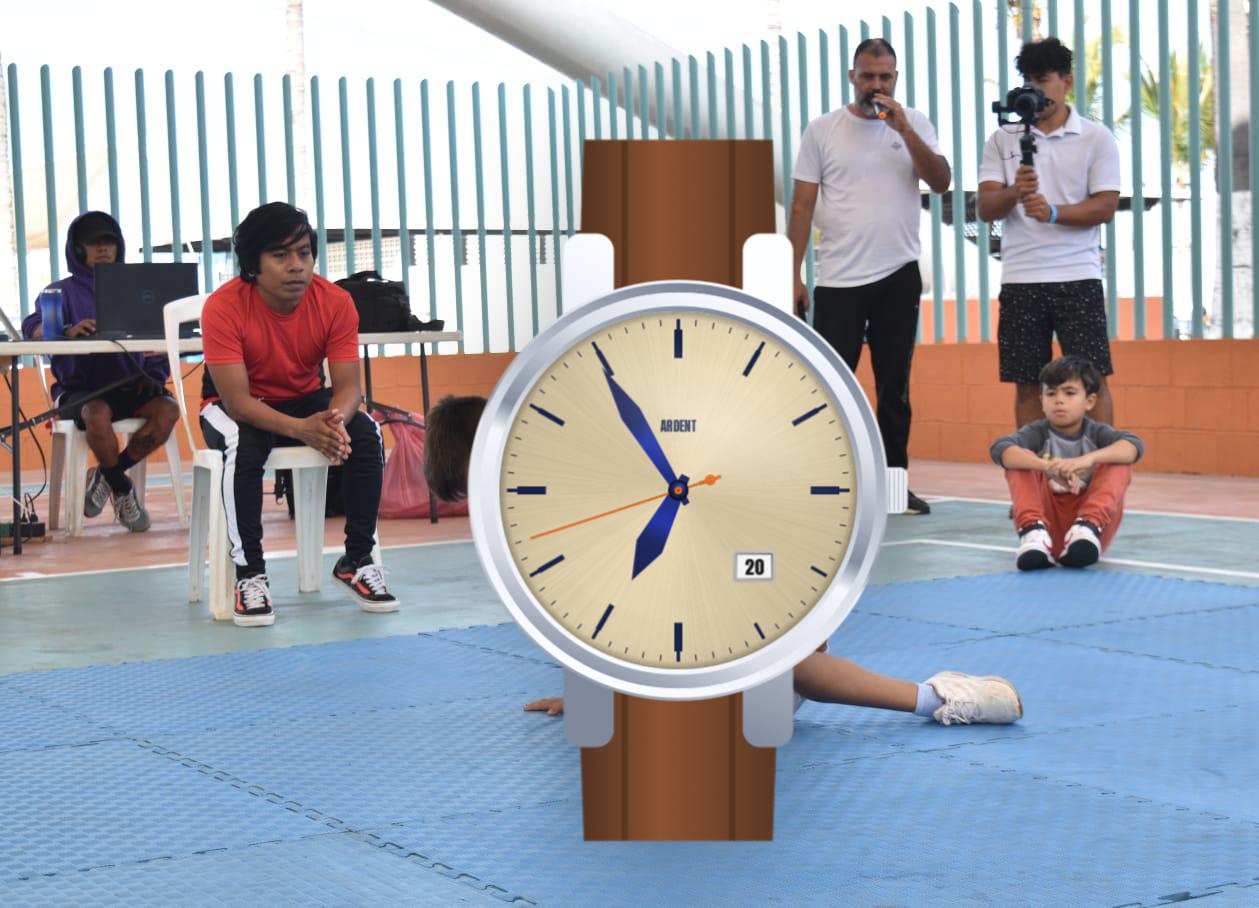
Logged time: {"hour": 6, "minute": 54, "second": 42}
